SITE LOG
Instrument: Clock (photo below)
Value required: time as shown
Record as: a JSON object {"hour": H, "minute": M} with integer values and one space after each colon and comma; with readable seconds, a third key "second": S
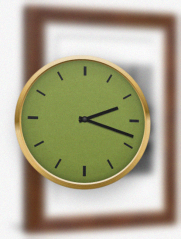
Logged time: {"hour": 2, "minute": 18}
